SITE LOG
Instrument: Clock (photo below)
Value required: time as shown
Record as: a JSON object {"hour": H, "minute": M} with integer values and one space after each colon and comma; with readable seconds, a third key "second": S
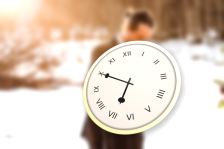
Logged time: {"hour": 6, "minute": 50}
